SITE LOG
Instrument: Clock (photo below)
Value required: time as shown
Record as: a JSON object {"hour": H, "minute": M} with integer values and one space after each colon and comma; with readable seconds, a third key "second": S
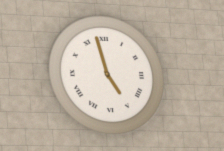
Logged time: {"hour": 4, "minute": 58}
